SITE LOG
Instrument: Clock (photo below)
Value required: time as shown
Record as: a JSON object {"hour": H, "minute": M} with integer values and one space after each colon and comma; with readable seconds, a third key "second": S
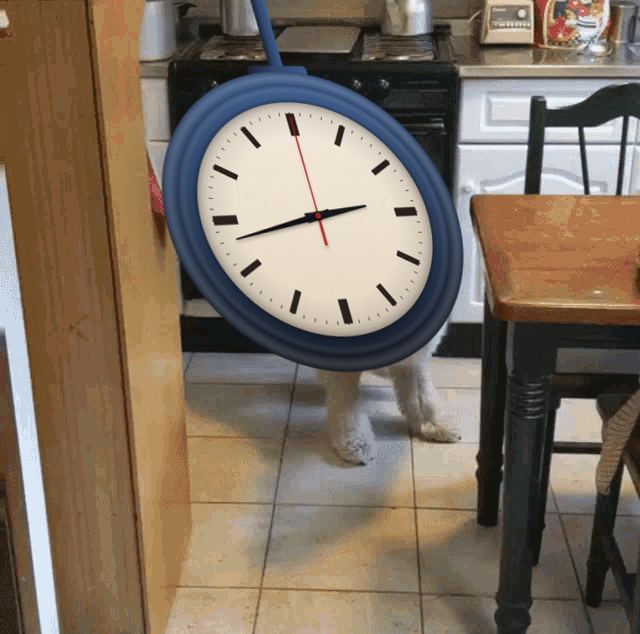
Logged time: {"hour": 2, "minute": 43, "second": 0}
